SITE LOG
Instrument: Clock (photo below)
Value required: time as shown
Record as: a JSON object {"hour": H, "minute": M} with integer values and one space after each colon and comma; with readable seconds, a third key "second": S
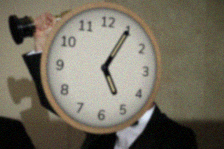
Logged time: {"hour": 5, "minute": 5}
